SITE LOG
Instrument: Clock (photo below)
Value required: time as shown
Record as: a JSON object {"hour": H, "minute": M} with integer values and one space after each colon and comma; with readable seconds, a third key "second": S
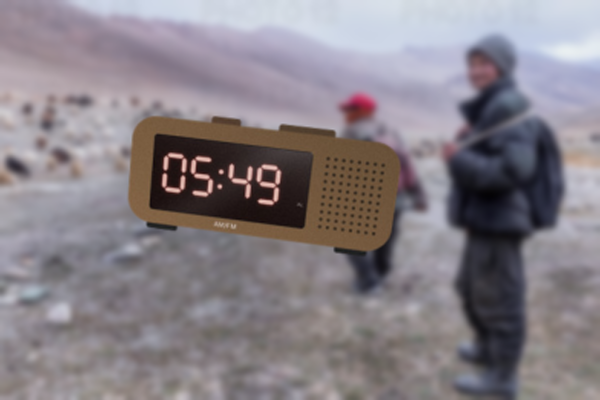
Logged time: {"hour": 5, "minute": 49}
